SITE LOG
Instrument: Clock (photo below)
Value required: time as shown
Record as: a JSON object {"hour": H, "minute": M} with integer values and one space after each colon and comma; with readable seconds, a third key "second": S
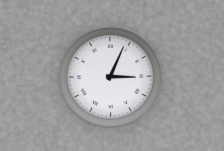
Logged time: {"hour": 3, "minute": 4}
